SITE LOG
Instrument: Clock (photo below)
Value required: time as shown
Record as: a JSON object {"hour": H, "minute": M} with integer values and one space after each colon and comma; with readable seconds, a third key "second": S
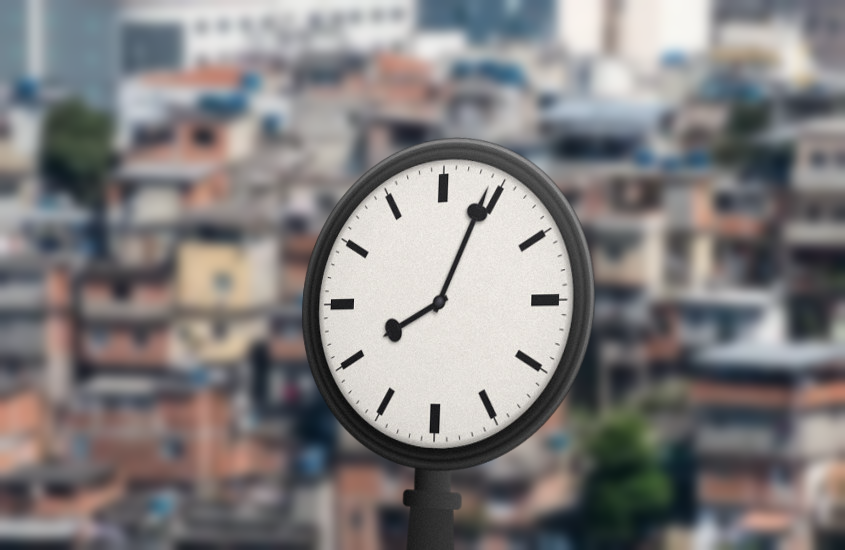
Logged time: {"hour": 8, "minute": 4}
